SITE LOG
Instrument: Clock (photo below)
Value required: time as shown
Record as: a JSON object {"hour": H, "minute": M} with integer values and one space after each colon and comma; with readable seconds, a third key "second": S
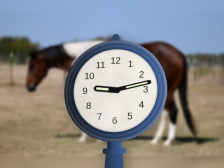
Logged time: {"hour": 9, "minute": 13}
